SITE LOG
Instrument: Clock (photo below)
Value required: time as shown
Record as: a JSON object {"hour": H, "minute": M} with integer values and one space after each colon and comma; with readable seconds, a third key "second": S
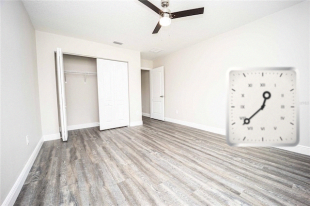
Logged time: {"hour": 12, "minute": 38}
